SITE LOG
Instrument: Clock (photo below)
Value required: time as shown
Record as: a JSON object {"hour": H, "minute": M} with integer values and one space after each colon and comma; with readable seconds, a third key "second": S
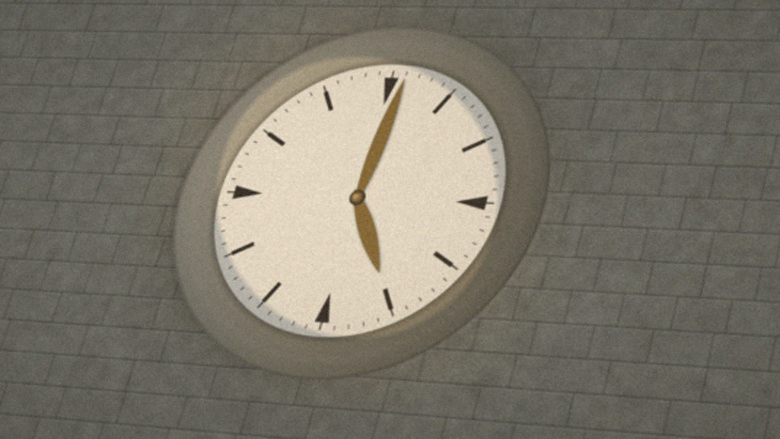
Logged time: {"hour": 5, "minute": 1}
